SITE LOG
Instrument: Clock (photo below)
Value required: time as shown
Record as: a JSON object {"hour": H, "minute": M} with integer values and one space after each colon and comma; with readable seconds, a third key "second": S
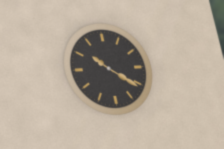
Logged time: {"hour": 10, "minute": 21}
